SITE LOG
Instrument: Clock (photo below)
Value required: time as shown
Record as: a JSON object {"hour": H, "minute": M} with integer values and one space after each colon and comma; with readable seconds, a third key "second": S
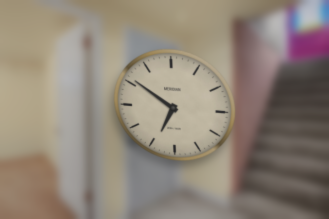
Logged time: {"hour": 6, "minute": 51}
